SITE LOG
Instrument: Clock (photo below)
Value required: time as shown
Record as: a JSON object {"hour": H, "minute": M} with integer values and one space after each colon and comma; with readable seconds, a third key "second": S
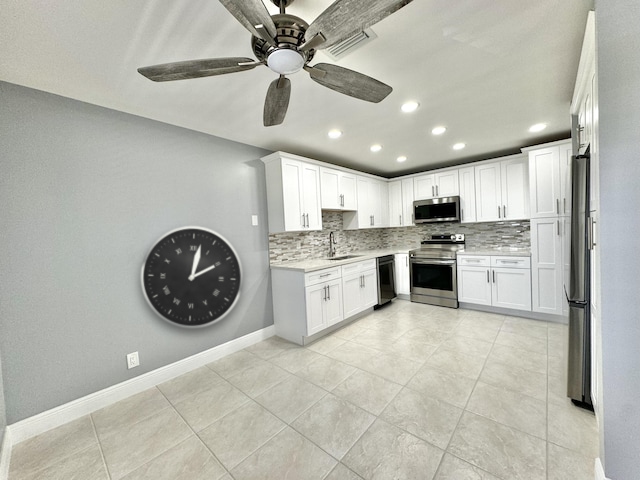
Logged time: {"hour": 2, "minute": 2}
